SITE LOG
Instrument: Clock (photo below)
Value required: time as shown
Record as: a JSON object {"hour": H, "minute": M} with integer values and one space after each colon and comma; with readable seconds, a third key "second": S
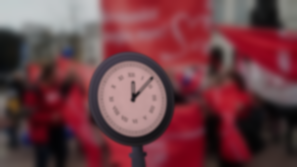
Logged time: {"hour": 12, "minute": 8}
